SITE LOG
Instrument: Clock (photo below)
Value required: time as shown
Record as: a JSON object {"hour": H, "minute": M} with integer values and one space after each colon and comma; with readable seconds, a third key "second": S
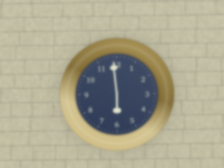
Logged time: {"hour": 5, "minute": 59}
